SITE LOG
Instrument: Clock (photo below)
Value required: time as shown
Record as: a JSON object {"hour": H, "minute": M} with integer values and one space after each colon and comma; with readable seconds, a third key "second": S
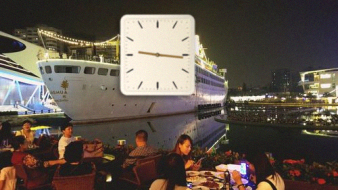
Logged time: {"hour": 9, "minute": 16}
